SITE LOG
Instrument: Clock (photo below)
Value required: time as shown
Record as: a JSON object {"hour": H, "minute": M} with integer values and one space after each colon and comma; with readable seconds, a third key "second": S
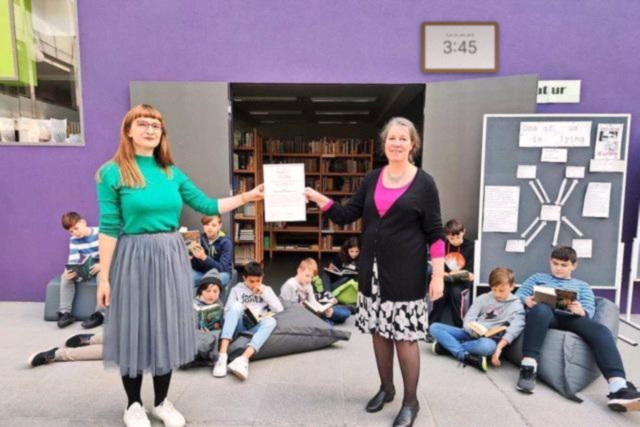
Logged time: {"hour": 3, "minute": 45}
